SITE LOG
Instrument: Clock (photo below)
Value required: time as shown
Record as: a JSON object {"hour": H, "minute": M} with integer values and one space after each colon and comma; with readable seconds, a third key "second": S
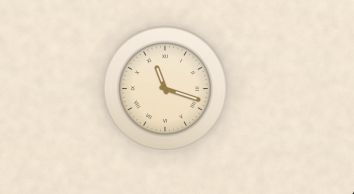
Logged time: {"hour": 11, "minute": 18}
